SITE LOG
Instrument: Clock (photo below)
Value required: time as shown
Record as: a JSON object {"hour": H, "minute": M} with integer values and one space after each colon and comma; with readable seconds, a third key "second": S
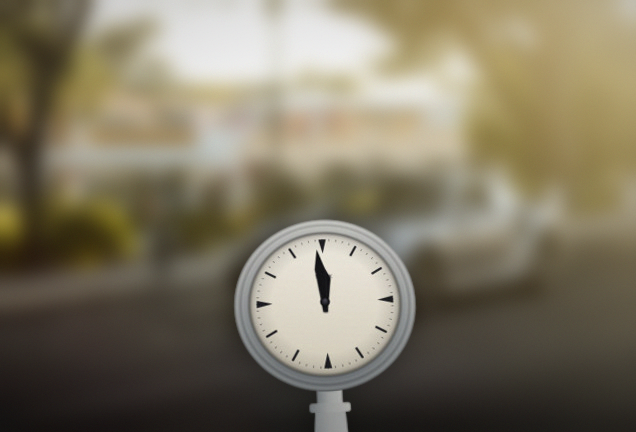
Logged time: {"hour": 11, "minute": 59}
